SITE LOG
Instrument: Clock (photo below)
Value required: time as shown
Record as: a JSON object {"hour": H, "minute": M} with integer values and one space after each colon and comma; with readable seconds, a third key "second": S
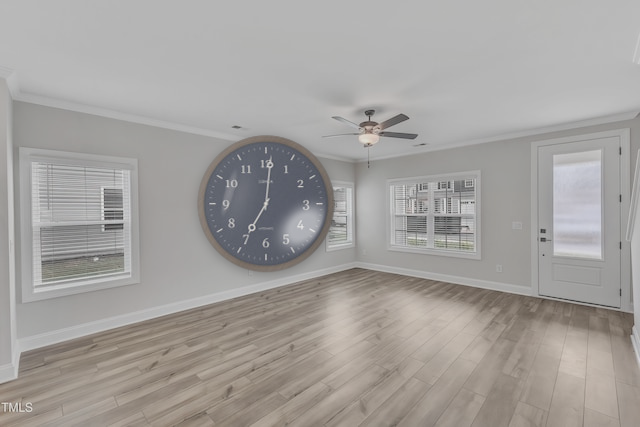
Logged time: {"hour": 7, "minute": 1}
